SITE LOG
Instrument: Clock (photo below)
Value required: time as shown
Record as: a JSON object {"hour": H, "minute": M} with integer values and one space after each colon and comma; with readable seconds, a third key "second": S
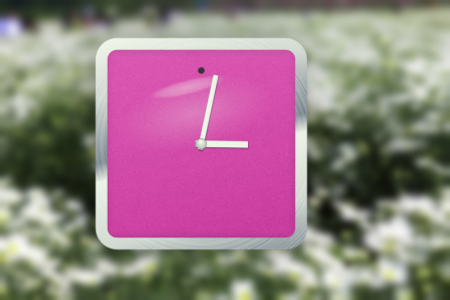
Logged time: {"hour": 3, "minute": 2}
